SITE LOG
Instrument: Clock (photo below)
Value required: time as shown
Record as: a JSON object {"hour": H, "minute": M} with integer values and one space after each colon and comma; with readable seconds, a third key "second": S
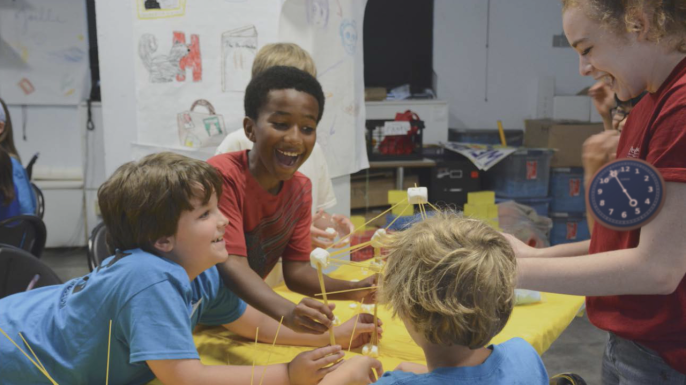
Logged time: {"hour": 4, "minute": 55}
